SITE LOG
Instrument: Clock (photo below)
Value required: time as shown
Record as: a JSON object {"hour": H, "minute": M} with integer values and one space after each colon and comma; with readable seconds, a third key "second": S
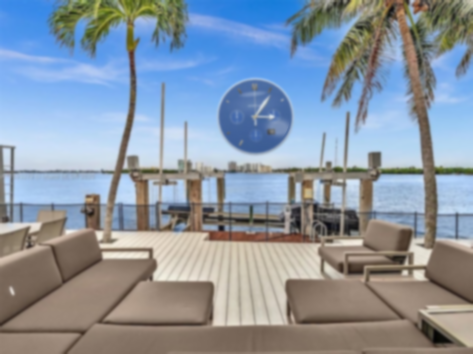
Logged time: {"hour": 3, "minute": 6}
